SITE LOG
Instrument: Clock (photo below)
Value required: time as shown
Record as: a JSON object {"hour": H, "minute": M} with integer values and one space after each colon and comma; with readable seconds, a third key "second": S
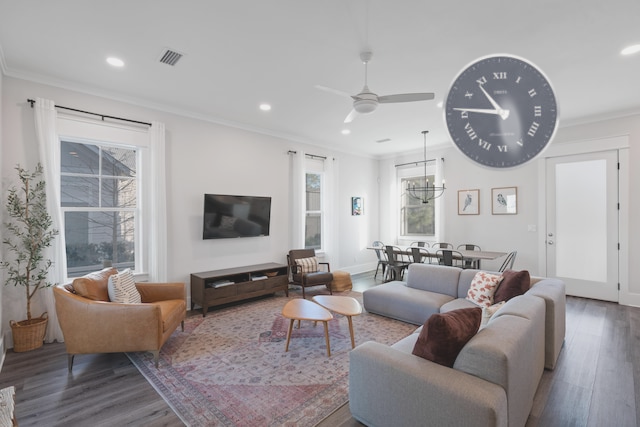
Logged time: {"hour": 10, "minute": 46}
